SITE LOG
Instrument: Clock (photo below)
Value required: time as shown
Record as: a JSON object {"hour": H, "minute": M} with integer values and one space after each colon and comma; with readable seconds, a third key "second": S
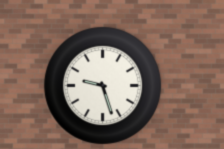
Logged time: {"hour": 9, "minute": 27}
